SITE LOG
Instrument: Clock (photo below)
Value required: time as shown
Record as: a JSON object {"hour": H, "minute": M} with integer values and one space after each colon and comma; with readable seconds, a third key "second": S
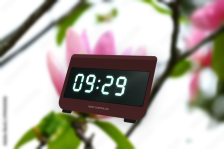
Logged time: {"hour": 9, "minute": 29}
